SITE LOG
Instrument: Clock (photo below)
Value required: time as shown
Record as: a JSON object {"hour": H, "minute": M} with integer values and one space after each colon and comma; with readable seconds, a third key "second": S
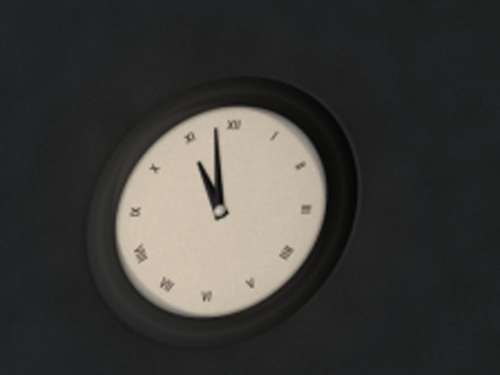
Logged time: {"hour": 10, "minute": 58}
